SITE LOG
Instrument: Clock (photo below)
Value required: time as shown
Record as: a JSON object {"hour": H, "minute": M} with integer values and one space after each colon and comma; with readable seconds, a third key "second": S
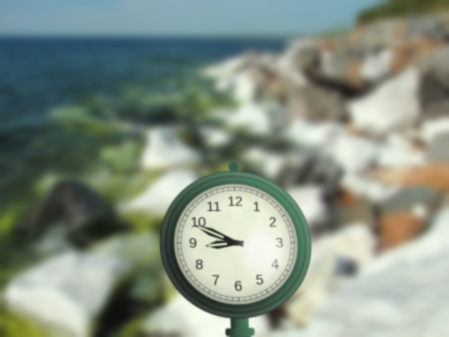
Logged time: {"hour": 8, "minute": 49}
